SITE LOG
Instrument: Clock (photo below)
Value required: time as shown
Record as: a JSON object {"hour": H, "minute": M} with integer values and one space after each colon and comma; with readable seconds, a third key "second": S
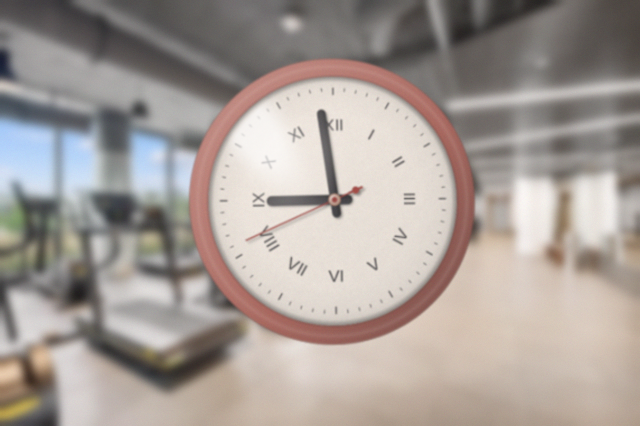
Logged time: {"hour": 8, "minute": 58, "second": 41}
